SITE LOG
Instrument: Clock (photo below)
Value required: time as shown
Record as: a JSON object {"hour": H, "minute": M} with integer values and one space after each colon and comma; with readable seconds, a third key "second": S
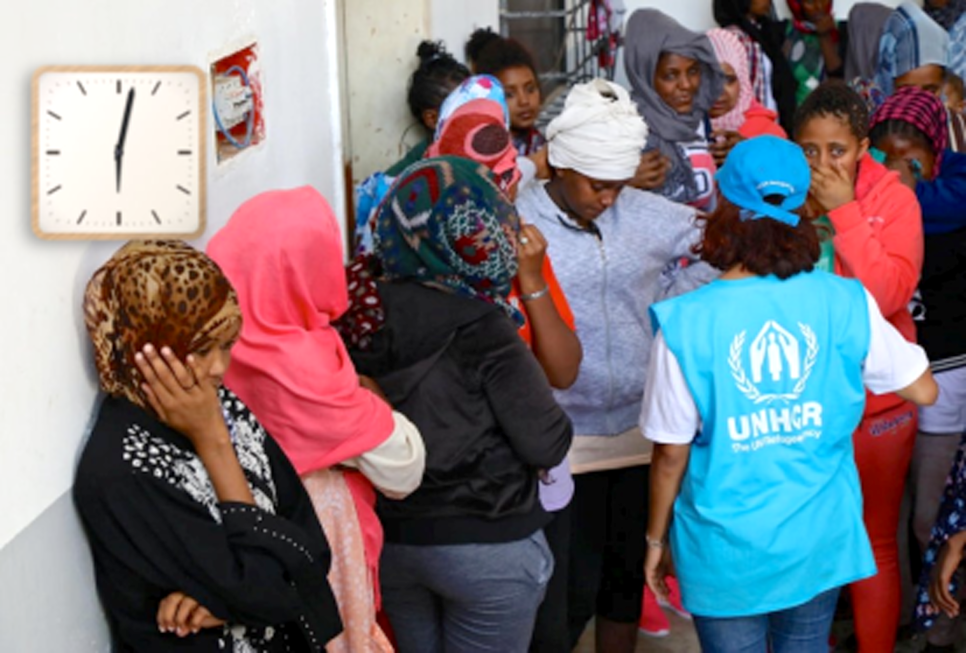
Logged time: {"hour": 6, "minute": 2}
